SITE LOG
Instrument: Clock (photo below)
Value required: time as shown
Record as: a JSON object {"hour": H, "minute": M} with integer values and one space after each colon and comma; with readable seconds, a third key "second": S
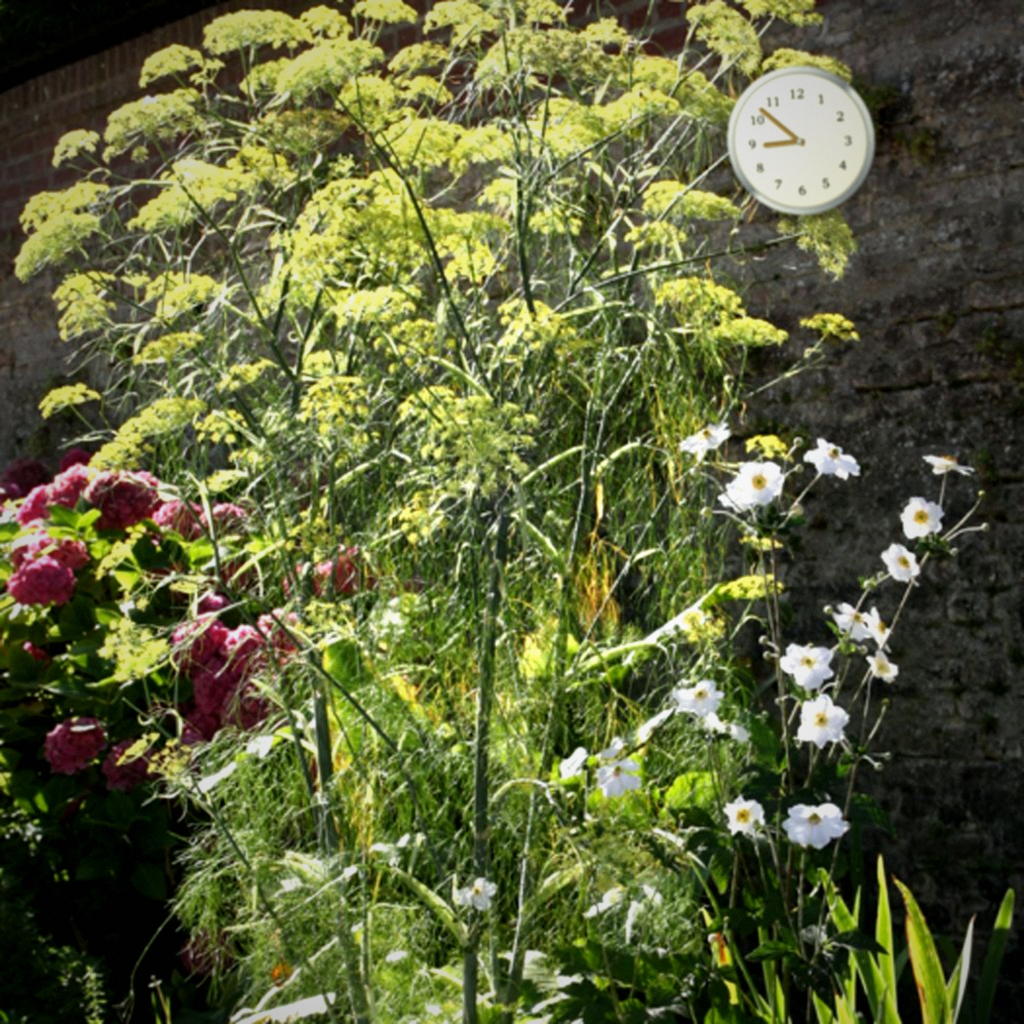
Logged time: {"hour": 8, "minute": 52}
